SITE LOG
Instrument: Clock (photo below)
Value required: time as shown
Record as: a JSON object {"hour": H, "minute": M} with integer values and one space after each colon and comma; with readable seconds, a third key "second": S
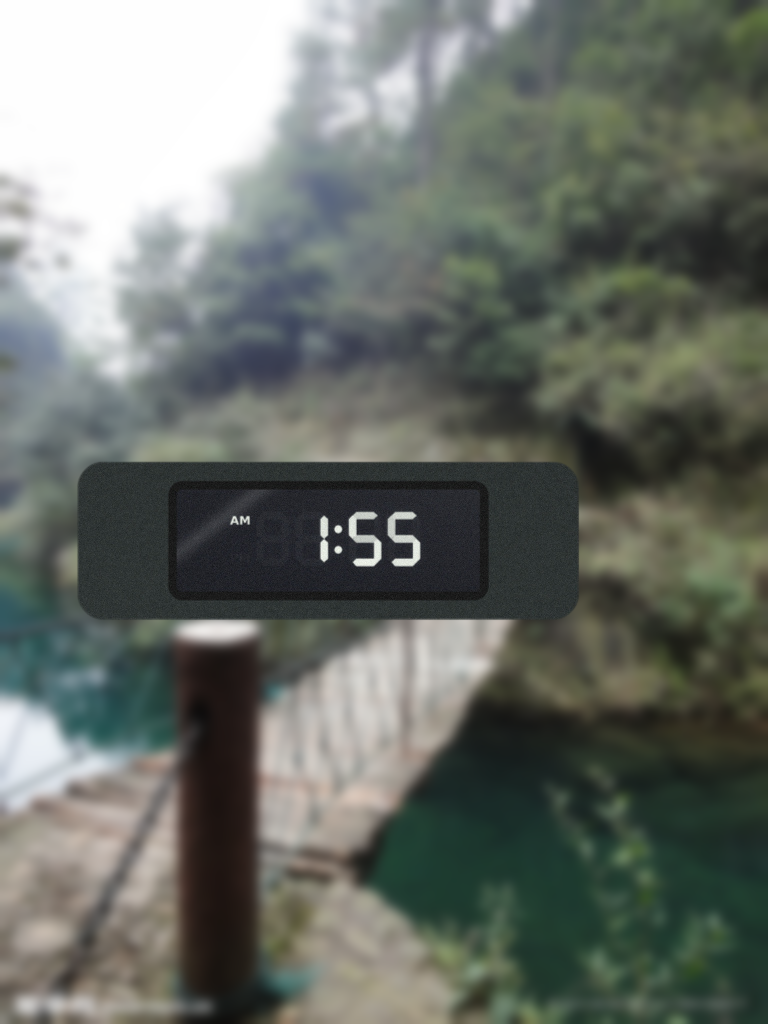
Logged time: {"hour": 1, "minute": 55}
